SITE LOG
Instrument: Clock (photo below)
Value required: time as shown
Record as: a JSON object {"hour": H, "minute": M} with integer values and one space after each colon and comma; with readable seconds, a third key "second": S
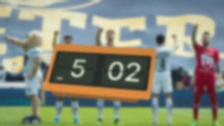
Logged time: {"hour": 5, "minute": 2}
